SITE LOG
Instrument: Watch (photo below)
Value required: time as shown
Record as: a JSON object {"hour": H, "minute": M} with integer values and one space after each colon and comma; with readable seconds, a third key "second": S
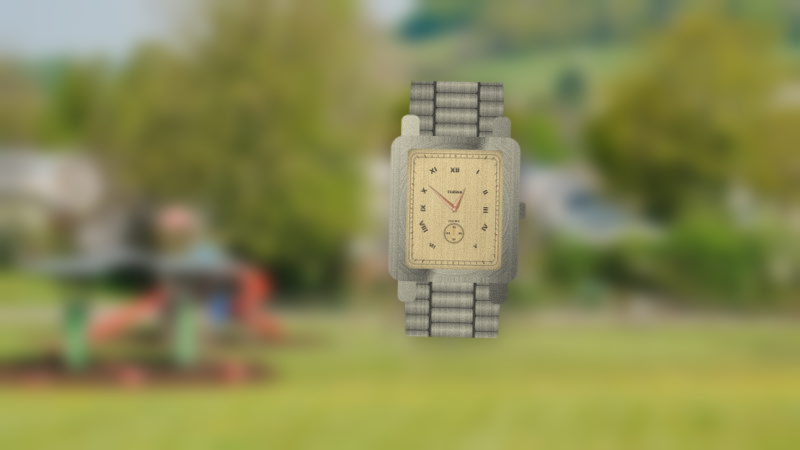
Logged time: {"hour": 12, "minute": 52}
